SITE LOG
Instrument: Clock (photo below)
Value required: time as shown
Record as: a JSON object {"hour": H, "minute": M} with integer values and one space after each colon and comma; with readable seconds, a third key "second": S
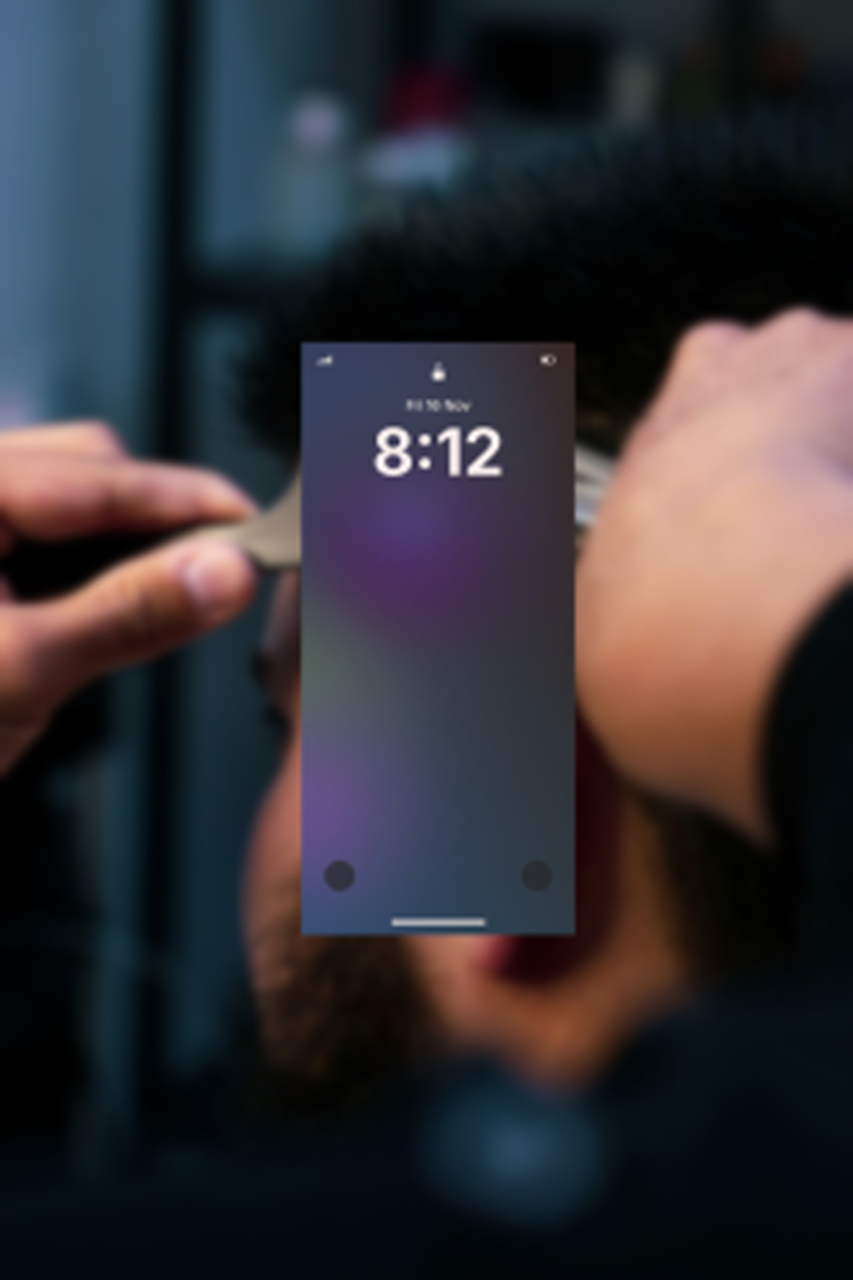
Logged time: {"hour": 8, "minute": 12}
